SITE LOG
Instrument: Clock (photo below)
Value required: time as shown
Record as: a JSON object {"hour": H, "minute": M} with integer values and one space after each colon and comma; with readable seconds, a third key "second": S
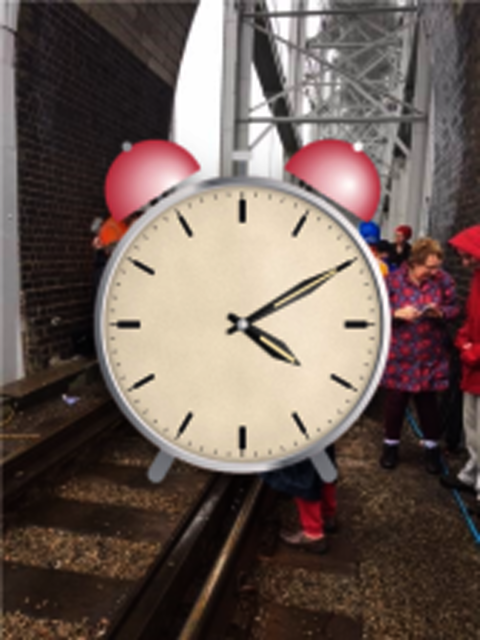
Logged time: {"hour": 4, "minute": 10}
